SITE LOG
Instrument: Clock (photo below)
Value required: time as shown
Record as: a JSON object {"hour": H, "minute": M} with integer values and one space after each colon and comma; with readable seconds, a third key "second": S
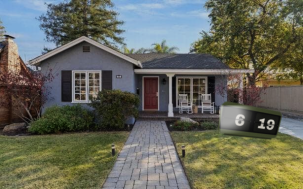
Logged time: {"hour": 6, "minute": 19}
